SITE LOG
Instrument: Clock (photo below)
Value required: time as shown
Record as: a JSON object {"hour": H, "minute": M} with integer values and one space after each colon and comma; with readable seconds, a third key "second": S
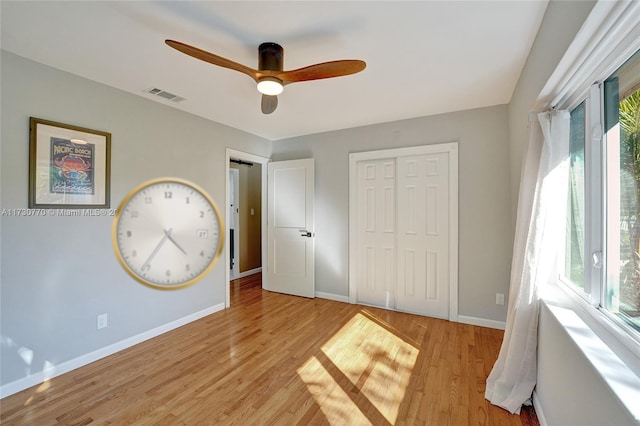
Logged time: {"hour": 4, "minute": 36}
